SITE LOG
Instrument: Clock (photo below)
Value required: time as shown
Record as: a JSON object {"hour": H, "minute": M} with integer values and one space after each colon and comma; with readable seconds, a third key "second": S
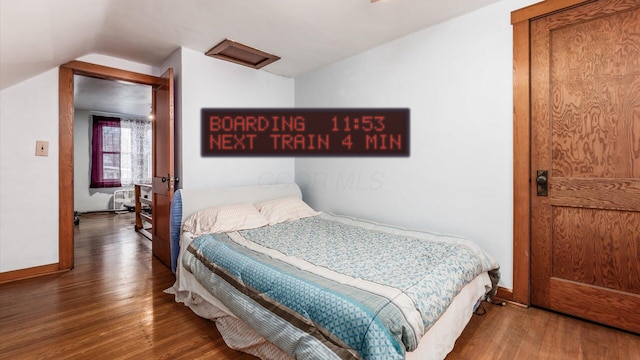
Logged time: {"hour": 11, "minute": 53}
